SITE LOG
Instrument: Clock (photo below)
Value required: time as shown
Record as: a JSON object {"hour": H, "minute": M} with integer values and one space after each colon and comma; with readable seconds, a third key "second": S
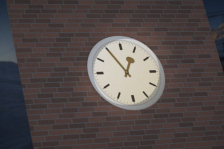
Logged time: {"hour": 12, "minute": 55}
